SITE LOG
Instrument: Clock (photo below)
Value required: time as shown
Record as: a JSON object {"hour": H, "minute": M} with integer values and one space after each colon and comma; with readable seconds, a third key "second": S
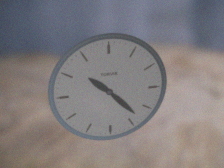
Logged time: {"hour": 10, "minute": 23}
